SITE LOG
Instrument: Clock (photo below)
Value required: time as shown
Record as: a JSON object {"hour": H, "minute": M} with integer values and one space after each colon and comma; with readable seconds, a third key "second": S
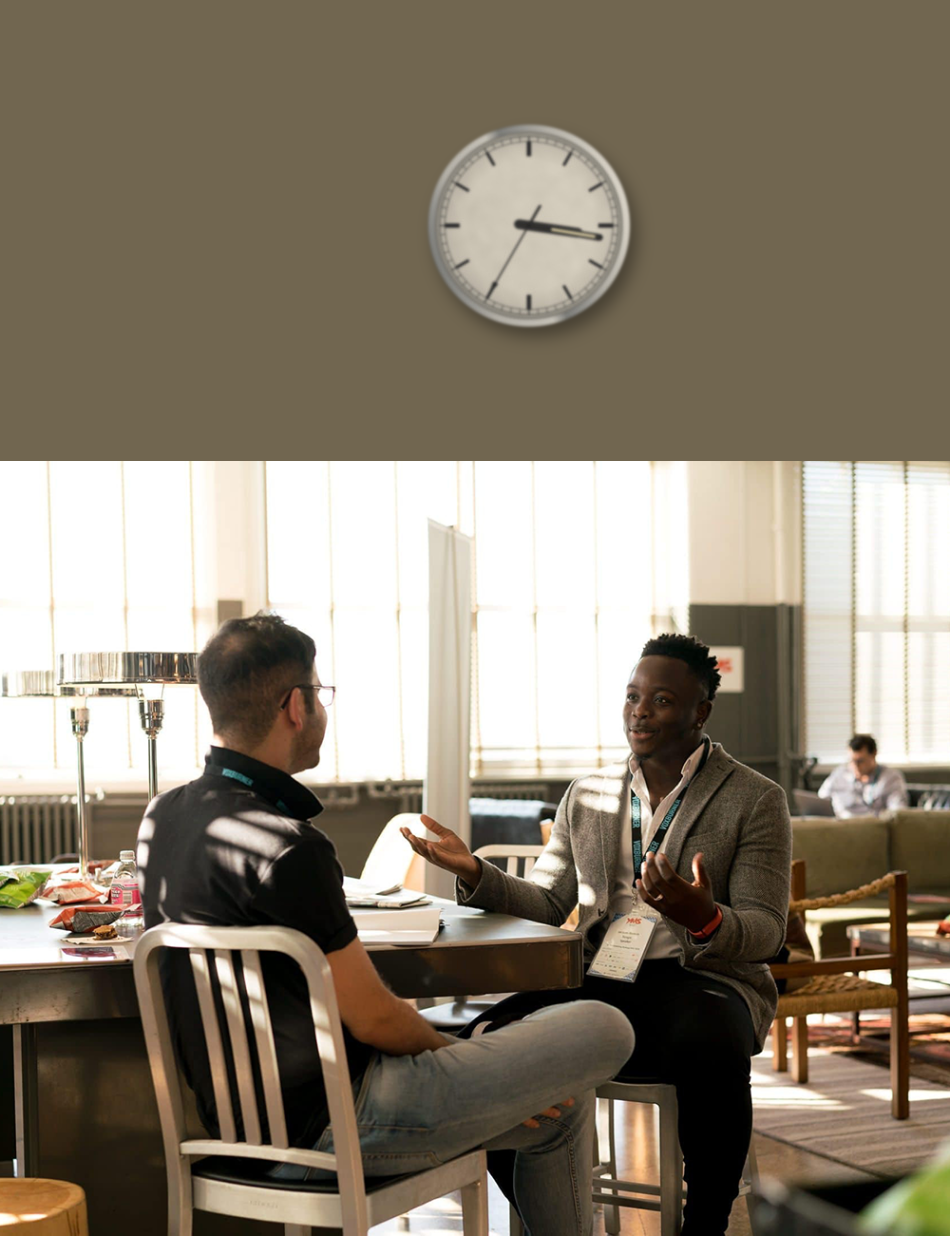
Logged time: {"hour": 3, "minute": 16, "second": 35}
